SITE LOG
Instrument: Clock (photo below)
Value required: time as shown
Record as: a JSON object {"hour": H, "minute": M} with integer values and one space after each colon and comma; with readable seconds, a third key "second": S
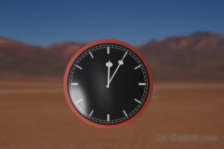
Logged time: {"hour": 12, "minute": 5}
